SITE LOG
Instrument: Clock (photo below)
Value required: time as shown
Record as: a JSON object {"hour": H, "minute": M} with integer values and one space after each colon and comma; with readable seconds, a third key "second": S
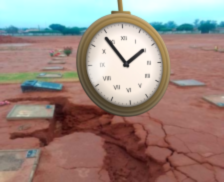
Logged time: {"hour": 1, "minute": 54}
